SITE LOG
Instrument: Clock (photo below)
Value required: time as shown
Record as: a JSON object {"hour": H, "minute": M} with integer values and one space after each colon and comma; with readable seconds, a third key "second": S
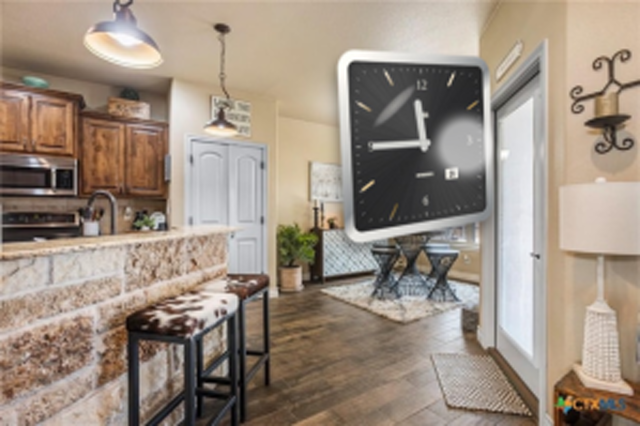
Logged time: {"hour": 11, "minute": 45}
